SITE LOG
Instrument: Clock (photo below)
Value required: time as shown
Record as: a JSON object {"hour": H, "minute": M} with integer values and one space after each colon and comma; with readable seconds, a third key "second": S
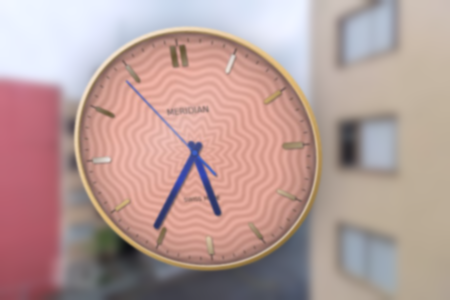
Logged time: {"hour": 5, "minute": 35, "second": 54}
